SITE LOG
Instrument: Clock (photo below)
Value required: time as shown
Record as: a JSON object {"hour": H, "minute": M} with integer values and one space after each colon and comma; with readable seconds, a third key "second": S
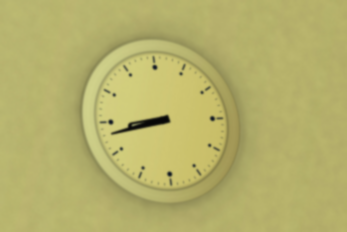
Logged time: {"hour": 8, "minute": 43}
